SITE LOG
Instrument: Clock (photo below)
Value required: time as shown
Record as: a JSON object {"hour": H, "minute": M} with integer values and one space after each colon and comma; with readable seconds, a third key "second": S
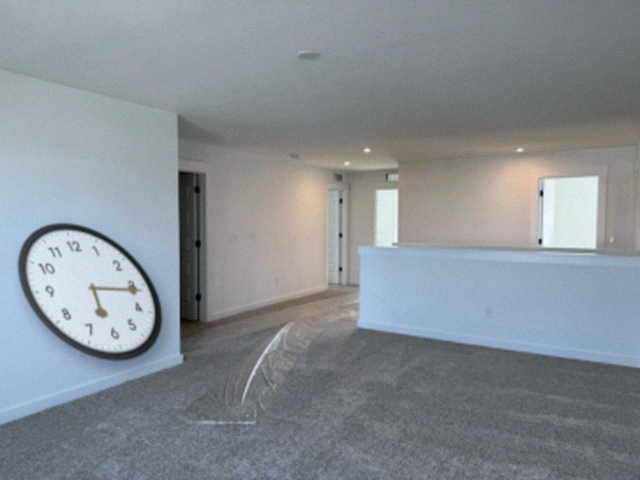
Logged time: {"hour": 6, "minute": 16}
